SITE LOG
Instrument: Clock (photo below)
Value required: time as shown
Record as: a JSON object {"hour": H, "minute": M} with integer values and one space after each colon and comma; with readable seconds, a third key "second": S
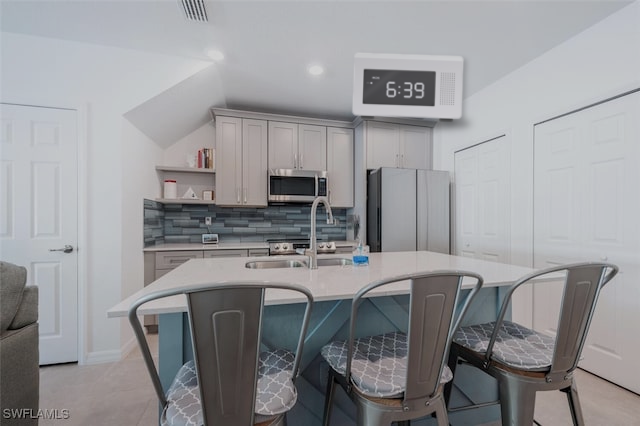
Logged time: {"hour": 6, "minute": 39}
